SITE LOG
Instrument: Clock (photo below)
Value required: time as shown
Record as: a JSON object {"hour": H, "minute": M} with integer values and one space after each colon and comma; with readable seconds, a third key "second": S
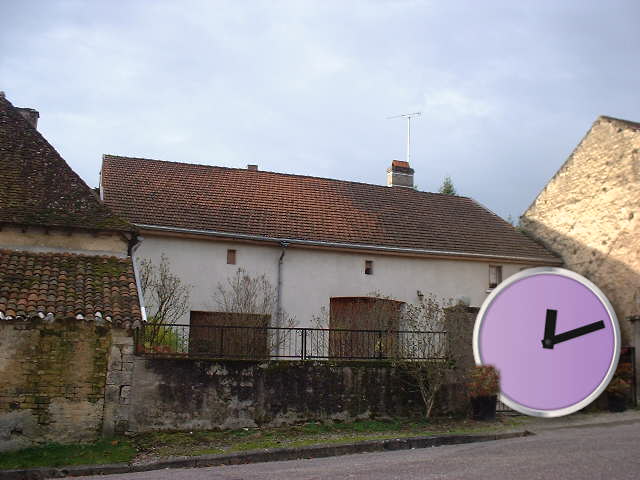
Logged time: {"hour": 12, "minute": 12}
